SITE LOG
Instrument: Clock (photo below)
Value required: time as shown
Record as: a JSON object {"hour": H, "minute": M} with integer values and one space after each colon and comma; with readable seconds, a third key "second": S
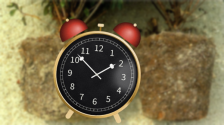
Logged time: {"hour": 1, "minute": 52}
